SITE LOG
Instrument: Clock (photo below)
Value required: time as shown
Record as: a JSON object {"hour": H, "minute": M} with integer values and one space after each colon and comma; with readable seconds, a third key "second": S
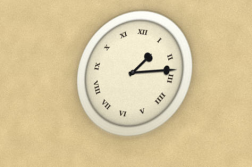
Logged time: {"hour": 1, "minute": 13}
